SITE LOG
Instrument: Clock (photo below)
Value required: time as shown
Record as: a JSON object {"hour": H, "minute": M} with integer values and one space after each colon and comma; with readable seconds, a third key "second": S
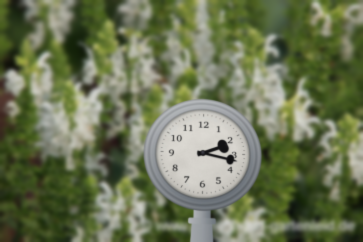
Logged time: {"hour": 2, "minute": 17}
